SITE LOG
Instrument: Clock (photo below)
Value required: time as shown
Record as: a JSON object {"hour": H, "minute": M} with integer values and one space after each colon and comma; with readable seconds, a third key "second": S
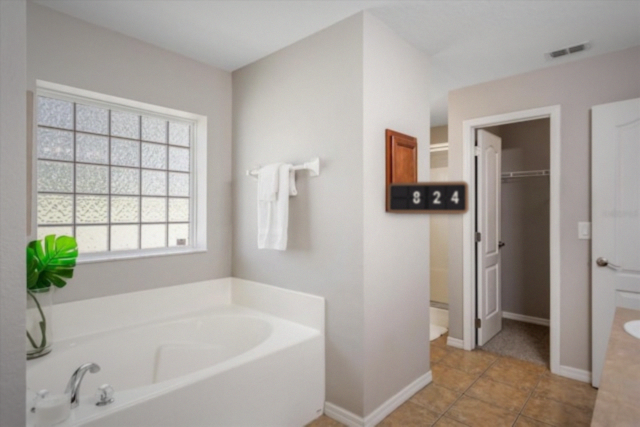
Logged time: {"hour": 8, "minute": 24}
